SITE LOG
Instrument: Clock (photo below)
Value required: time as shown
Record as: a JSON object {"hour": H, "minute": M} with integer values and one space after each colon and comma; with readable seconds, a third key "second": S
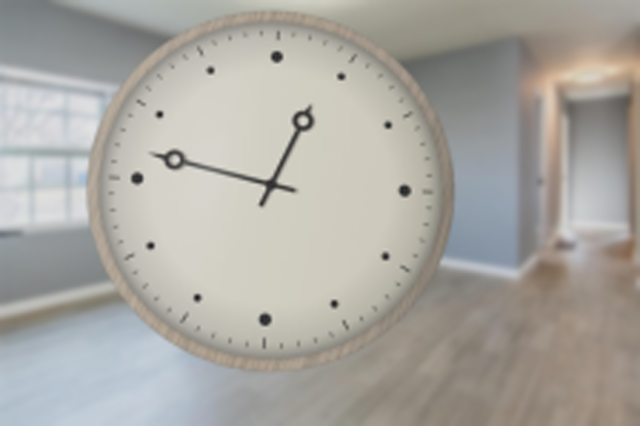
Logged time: {"hour": 12, "minute": 47}
